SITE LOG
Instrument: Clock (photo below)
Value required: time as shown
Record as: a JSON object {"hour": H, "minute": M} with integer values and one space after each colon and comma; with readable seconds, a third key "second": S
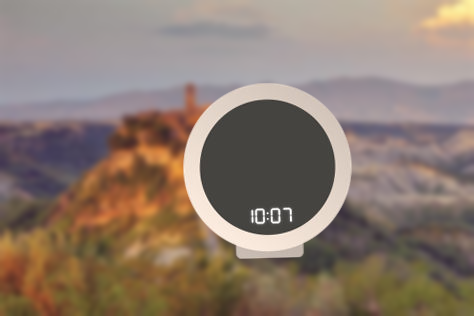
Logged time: {"hour": 10, "minute": 7}
